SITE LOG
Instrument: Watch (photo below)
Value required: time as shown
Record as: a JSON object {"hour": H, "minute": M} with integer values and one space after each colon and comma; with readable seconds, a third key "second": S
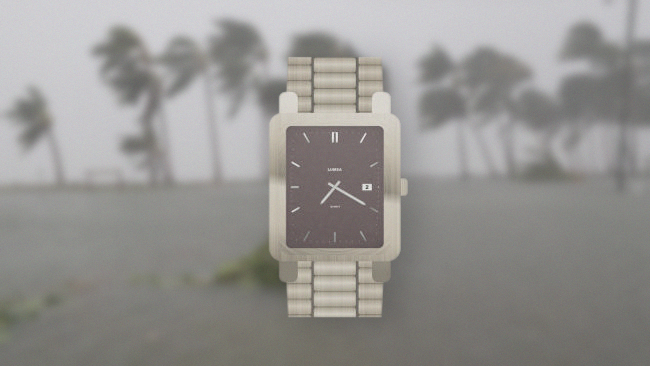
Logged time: {"hour": 7, "minute": 20}
